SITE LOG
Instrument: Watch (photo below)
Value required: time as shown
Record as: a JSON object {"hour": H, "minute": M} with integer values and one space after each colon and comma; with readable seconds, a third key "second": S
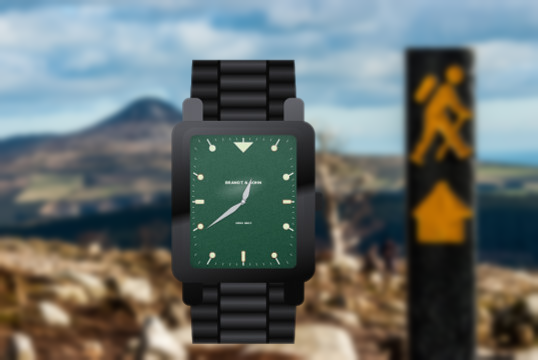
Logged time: {"hour": 12, "minute": 39}
